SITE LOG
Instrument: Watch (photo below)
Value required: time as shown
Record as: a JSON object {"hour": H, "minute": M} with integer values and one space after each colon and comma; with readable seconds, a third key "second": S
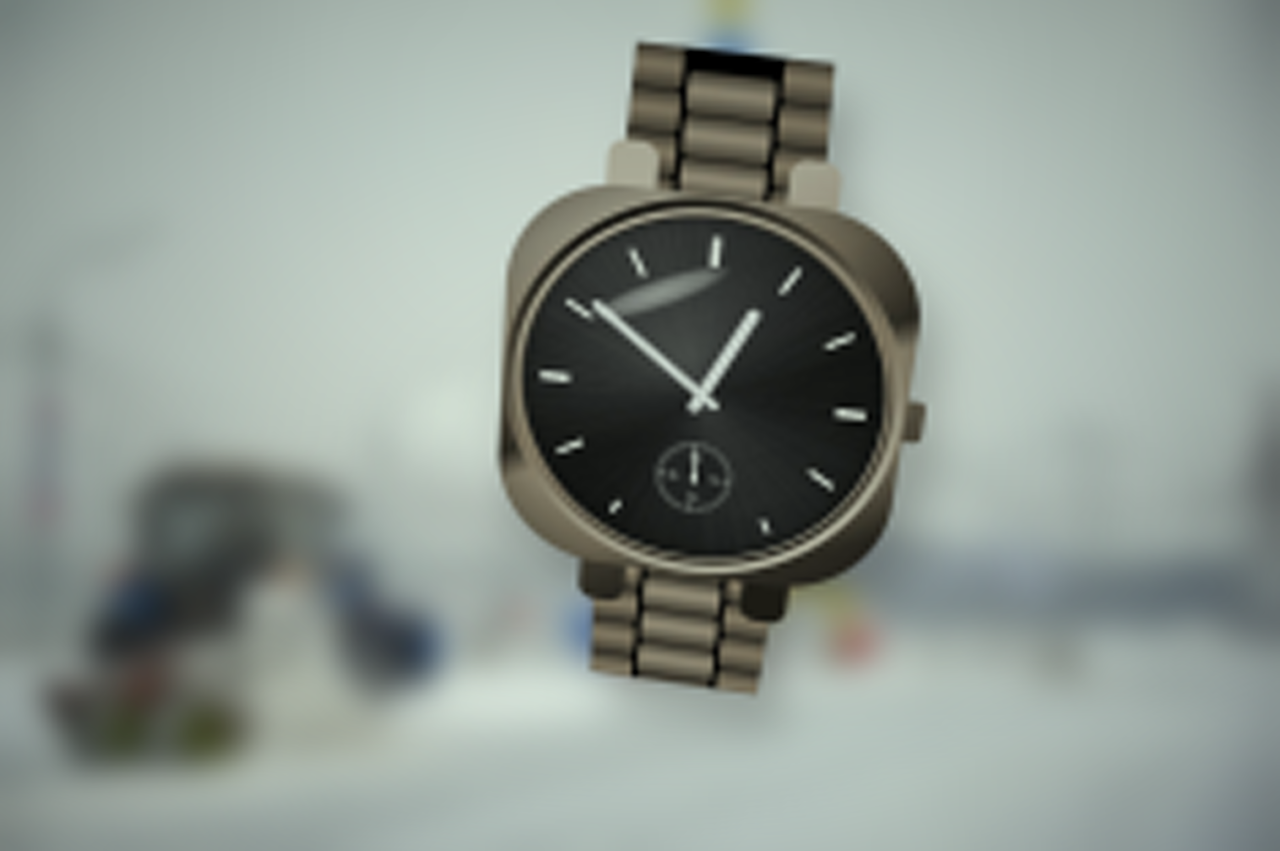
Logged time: {"hour": 12, "minute": 51}
